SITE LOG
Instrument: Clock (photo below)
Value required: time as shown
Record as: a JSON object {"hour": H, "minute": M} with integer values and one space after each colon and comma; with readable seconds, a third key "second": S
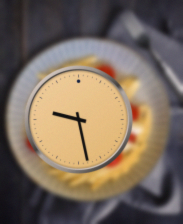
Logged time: {"hour": 9, "minute": 28}
